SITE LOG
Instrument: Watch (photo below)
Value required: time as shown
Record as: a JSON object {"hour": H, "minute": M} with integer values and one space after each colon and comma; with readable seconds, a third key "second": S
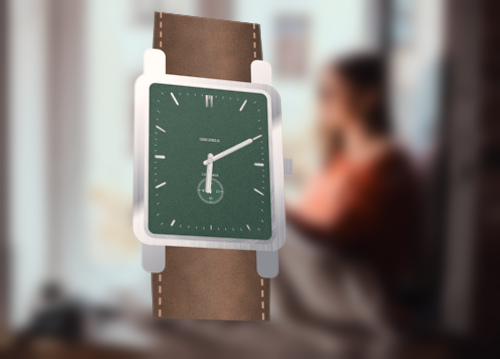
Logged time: {"hour": 6, "minute": 10}
